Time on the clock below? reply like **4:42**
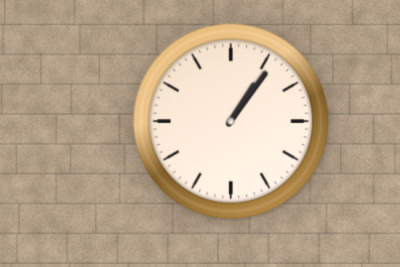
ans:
**1:06**
